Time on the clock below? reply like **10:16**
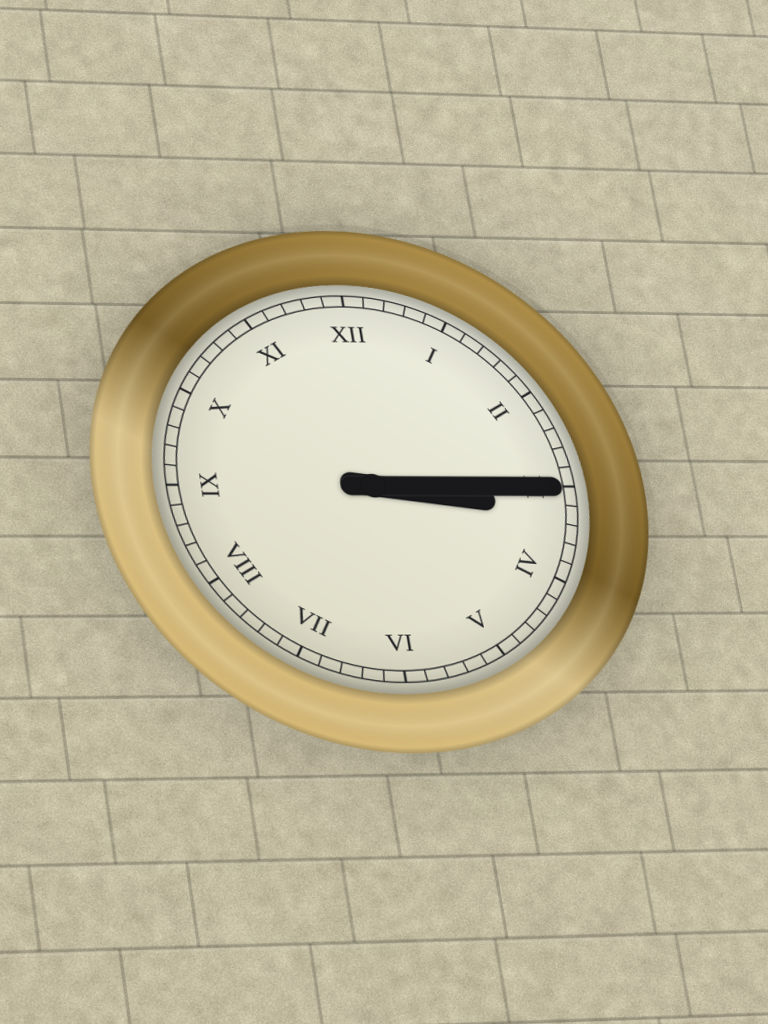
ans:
**3:15**
